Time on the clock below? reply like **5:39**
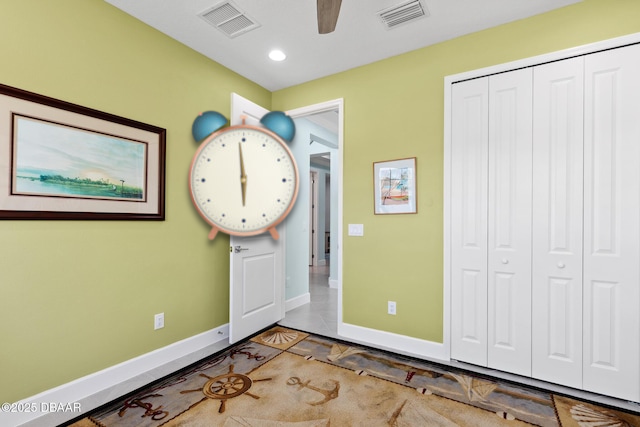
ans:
**5:59**
